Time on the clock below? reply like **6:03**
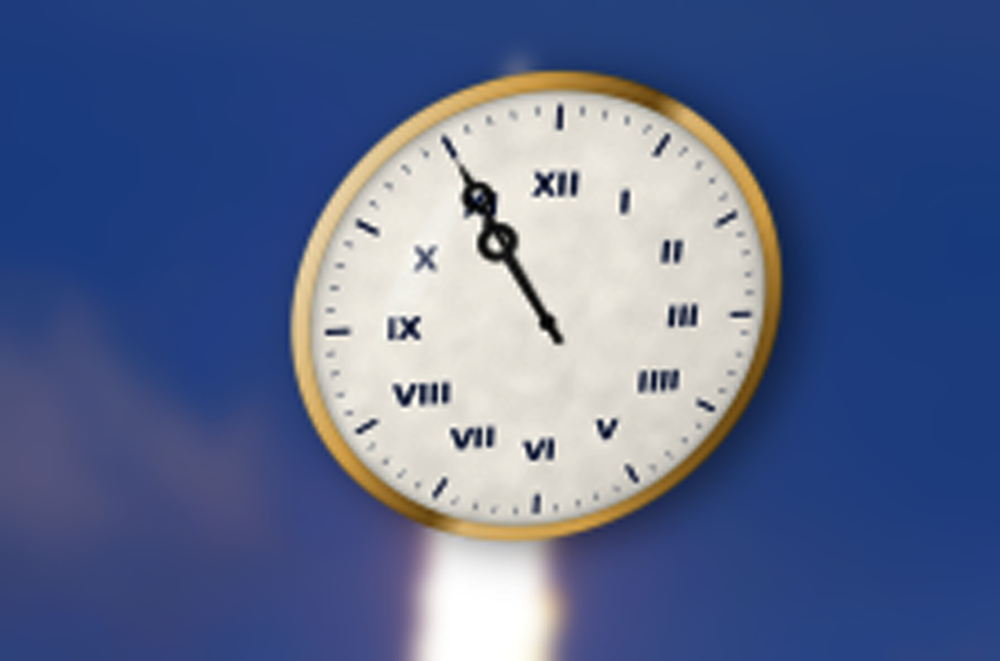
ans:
**10:55**
